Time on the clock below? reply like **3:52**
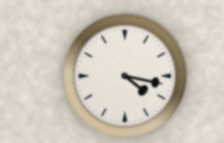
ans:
**4:17**
